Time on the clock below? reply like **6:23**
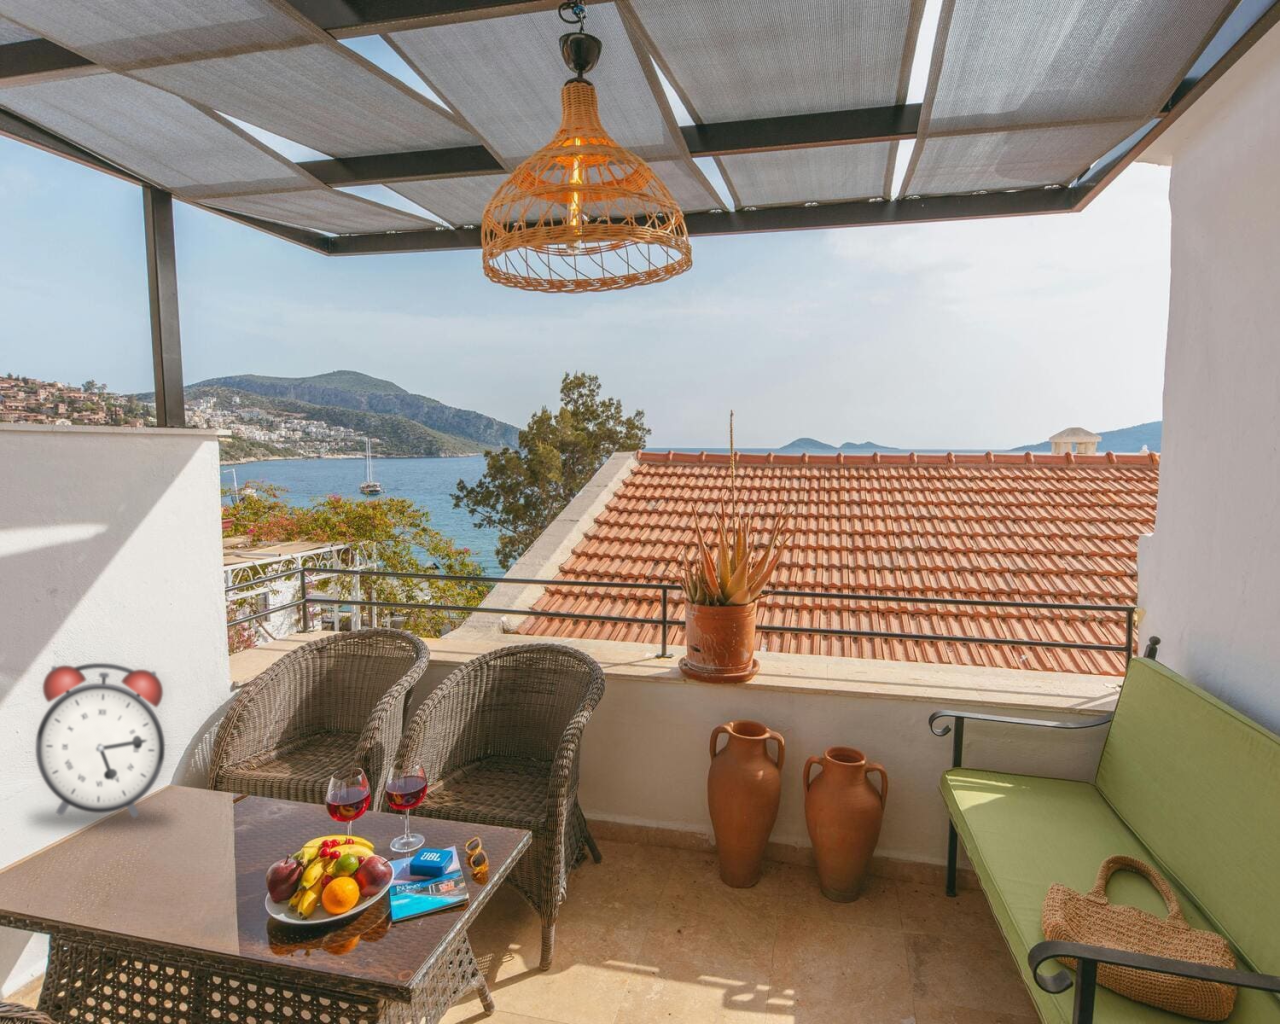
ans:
**5:13**
